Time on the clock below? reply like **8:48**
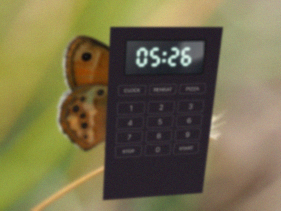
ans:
**5:26**
